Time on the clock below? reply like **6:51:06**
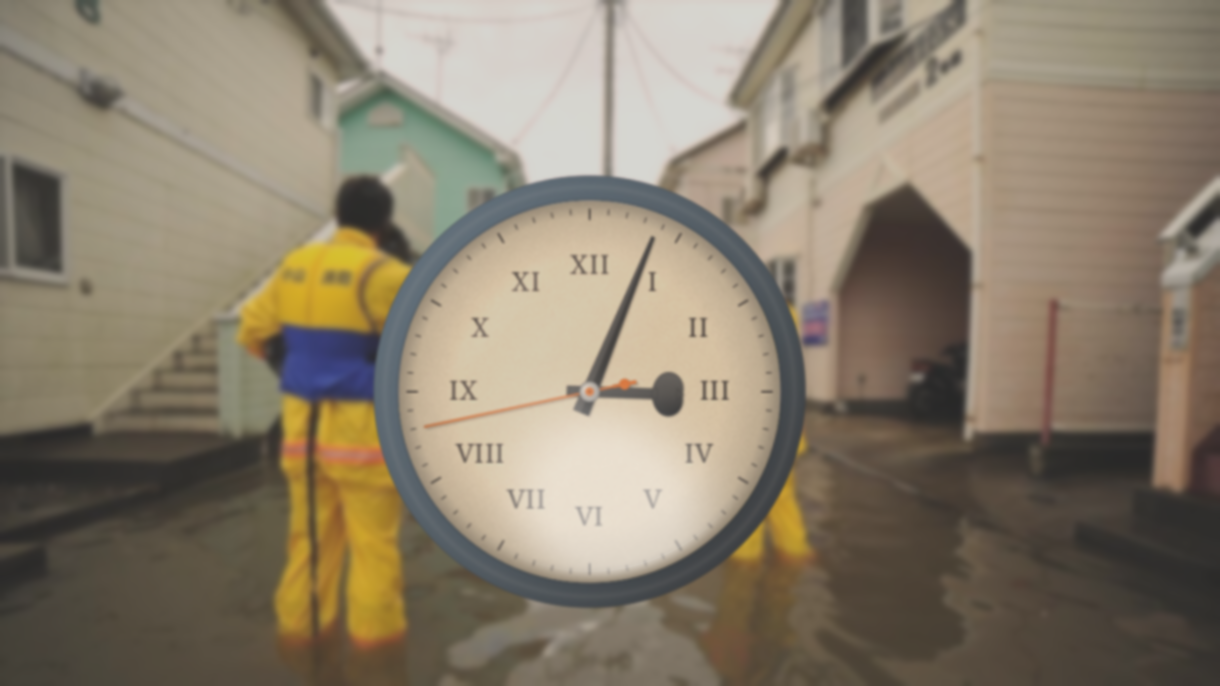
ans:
**3:03:43**
